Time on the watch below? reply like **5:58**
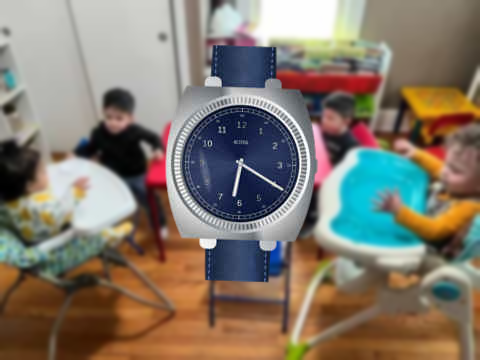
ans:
**6:20**
